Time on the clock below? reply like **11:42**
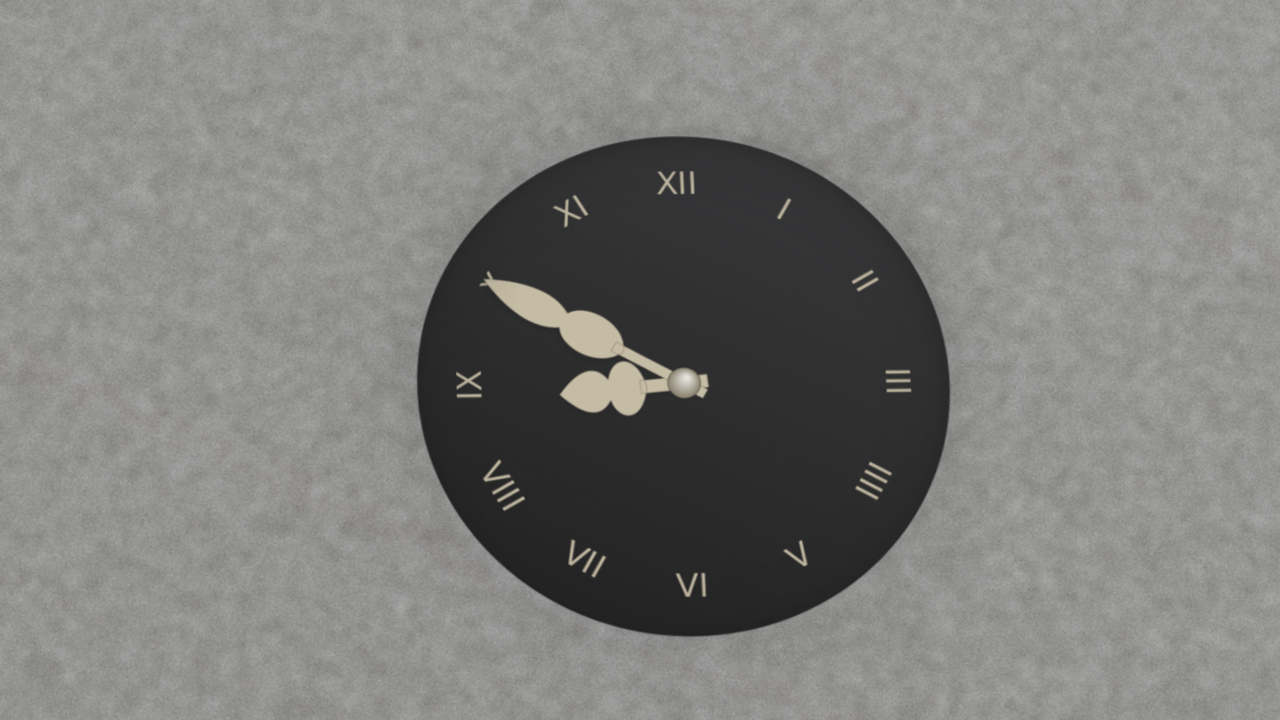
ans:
**8:50**
